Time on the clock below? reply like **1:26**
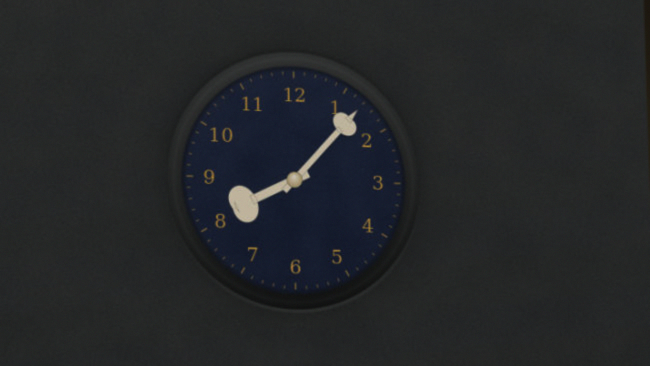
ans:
**8:07**
